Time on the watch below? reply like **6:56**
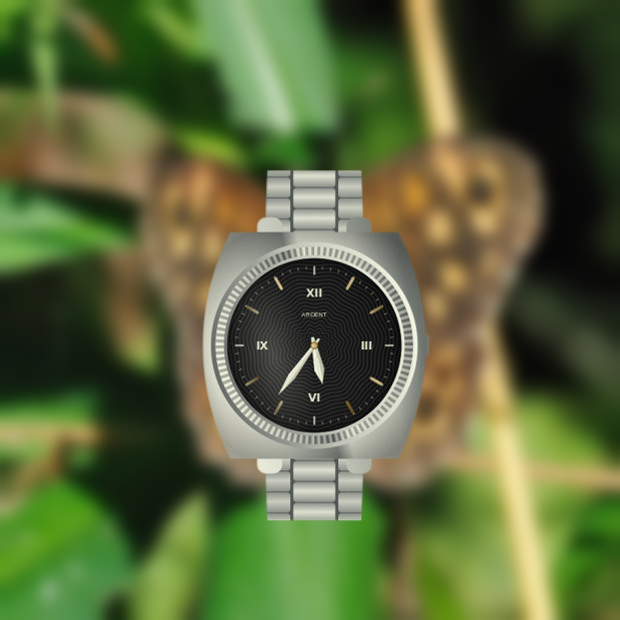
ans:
**5:36**
